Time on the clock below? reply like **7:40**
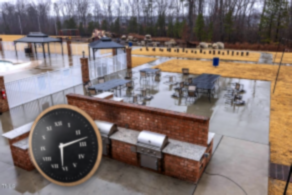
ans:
**6:13**
